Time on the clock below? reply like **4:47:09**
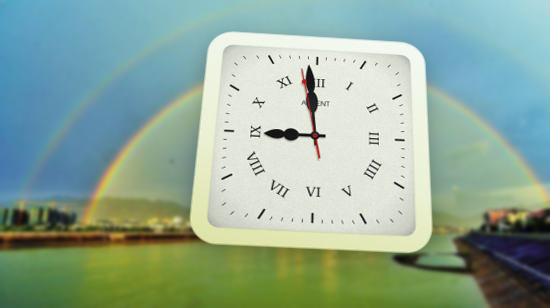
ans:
**8:58:58**
